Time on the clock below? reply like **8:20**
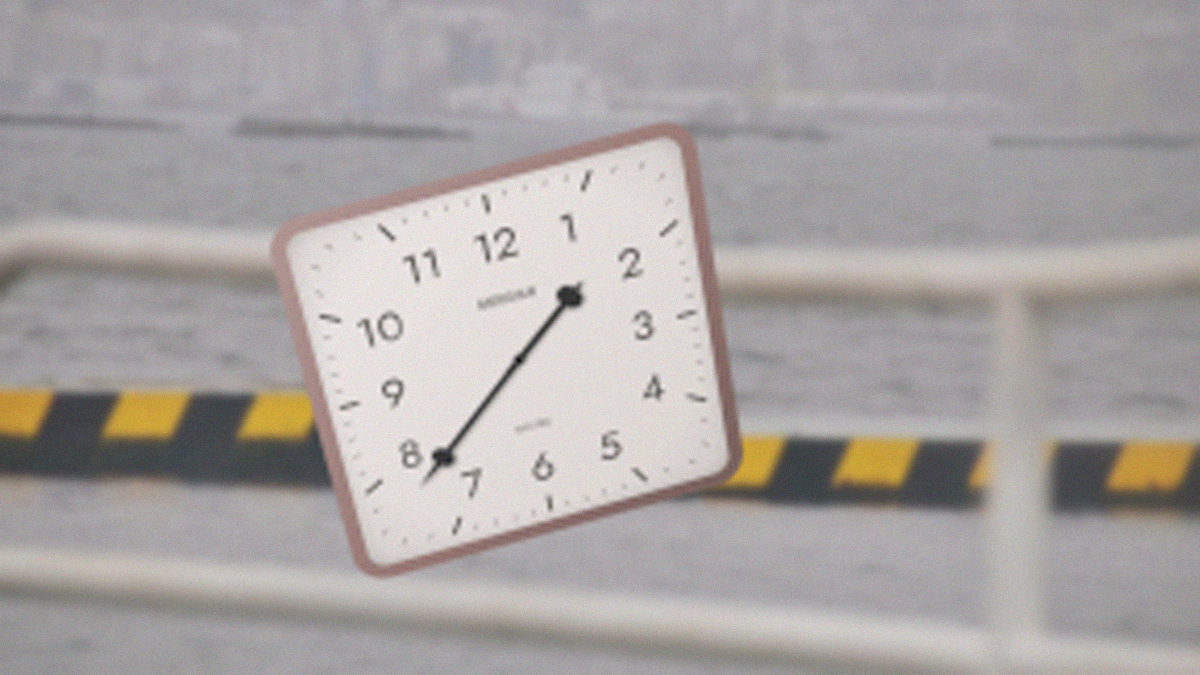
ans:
**1:38**
